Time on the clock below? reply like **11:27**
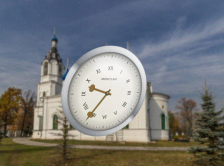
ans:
**9:36**
